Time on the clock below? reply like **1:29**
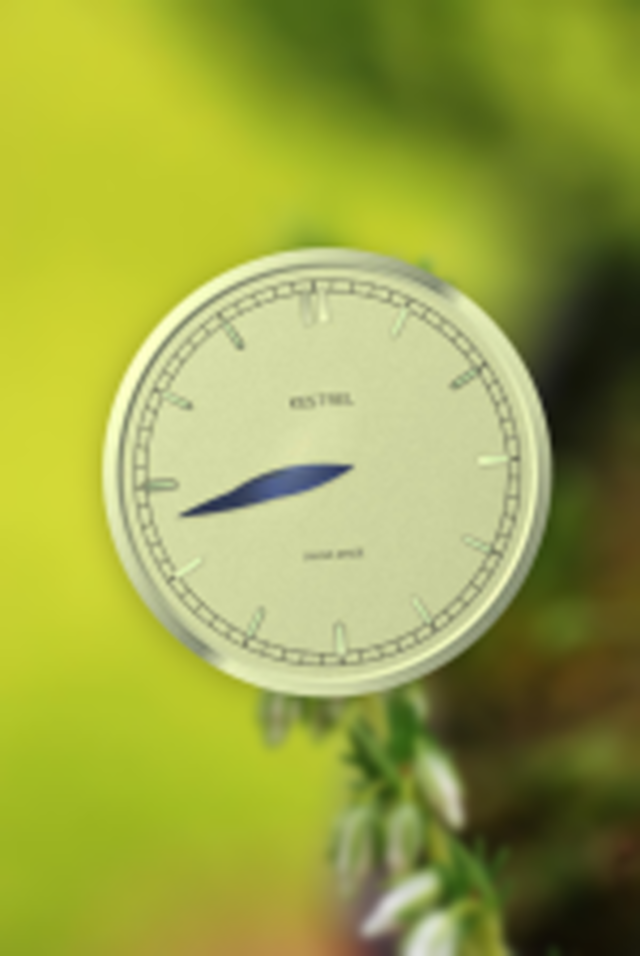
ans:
**8:43**
